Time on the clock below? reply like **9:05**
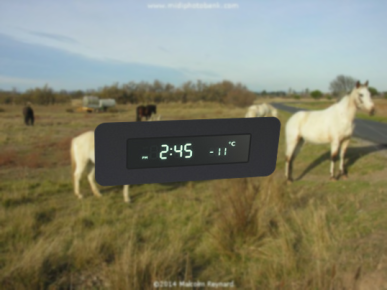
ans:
**2:45**
